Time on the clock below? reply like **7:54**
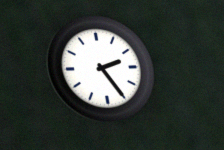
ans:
**2:25**
